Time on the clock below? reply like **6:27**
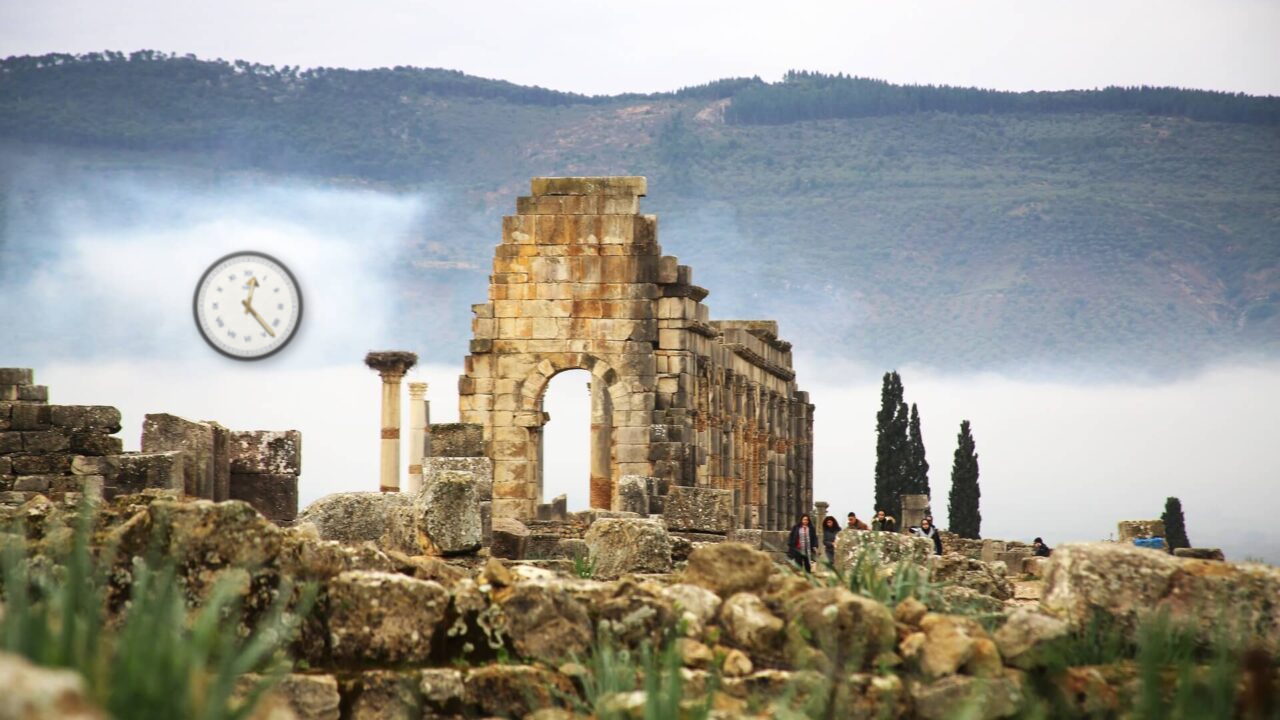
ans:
**12:23**
